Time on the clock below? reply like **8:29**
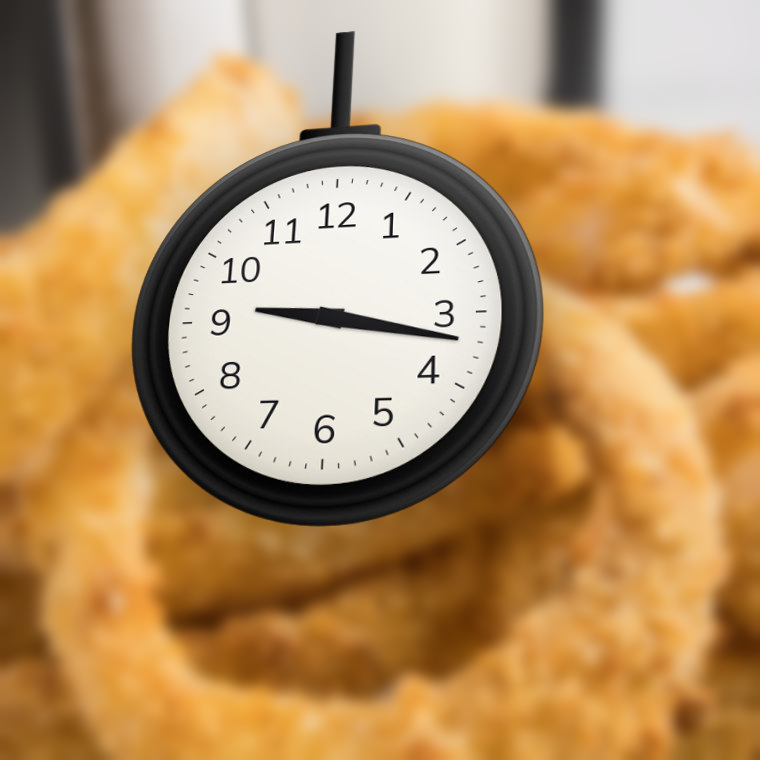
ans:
**9:17**
